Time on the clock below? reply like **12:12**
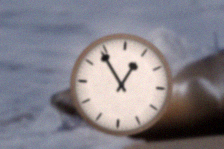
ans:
**12:54**
